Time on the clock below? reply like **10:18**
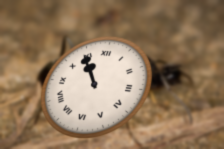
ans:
**10:54**
